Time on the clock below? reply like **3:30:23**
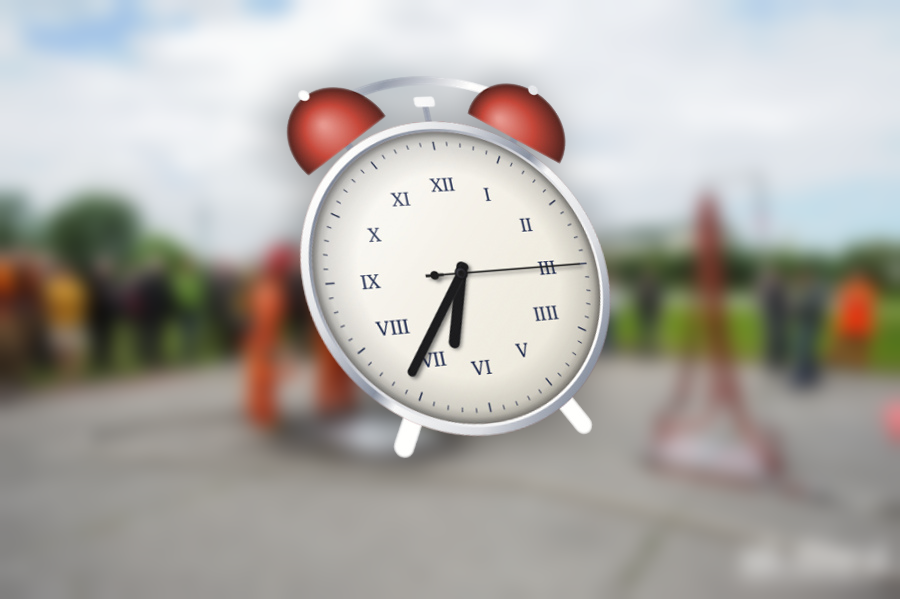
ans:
**6:36:15**
